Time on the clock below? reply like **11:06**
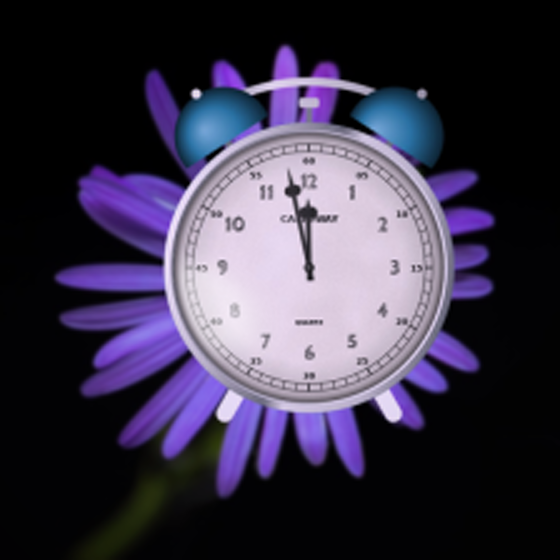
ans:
**11:58**
